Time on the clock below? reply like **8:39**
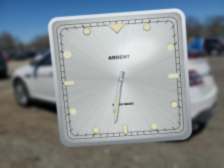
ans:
**6:32**
